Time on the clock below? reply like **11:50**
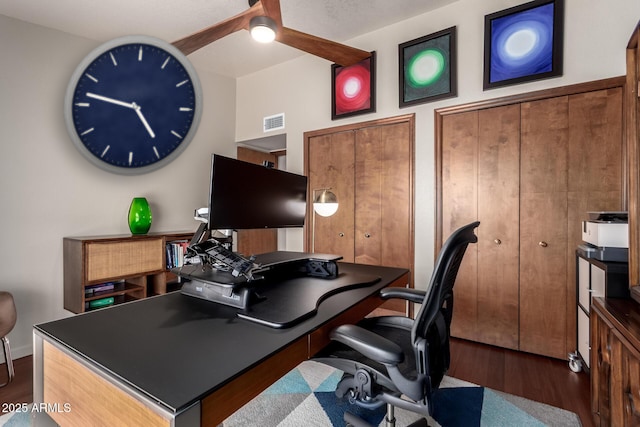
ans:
**4:47**
